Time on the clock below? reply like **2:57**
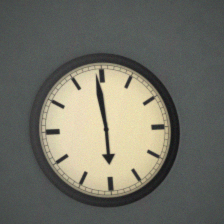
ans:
**5:59**
